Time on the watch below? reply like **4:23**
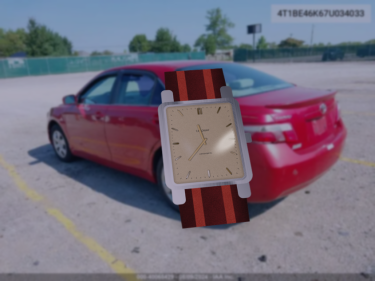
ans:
**11:37**
